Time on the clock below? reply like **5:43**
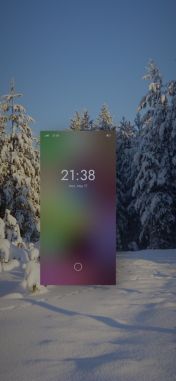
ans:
**21:38**
